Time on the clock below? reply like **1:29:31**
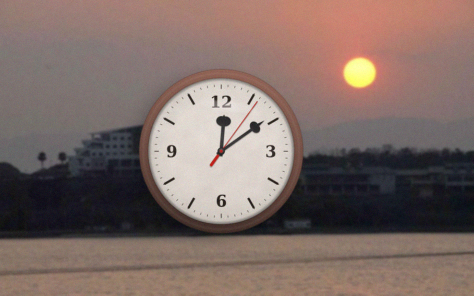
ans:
**12:09:06**
